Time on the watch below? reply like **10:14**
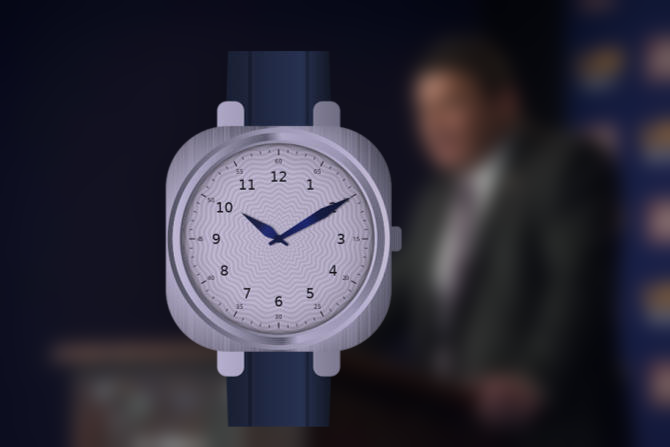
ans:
**10:10**
